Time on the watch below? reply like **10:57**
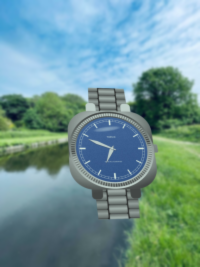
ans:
**6:49**
